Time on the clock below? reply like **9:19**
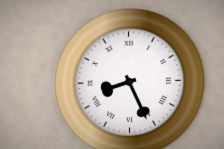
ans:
**8:26**
